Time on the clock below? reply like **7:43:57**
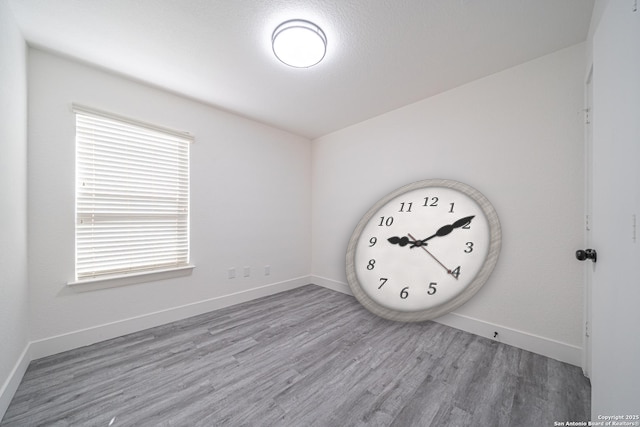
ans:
**9:09:21**
